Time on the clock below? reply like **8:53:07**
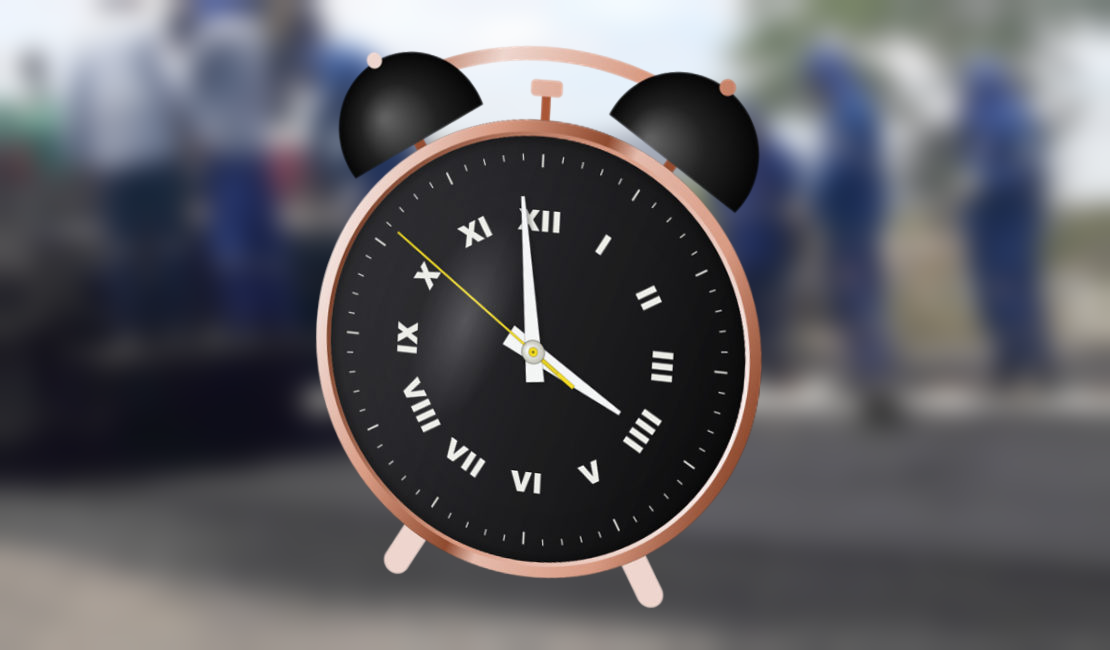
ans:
**3:58:51**
